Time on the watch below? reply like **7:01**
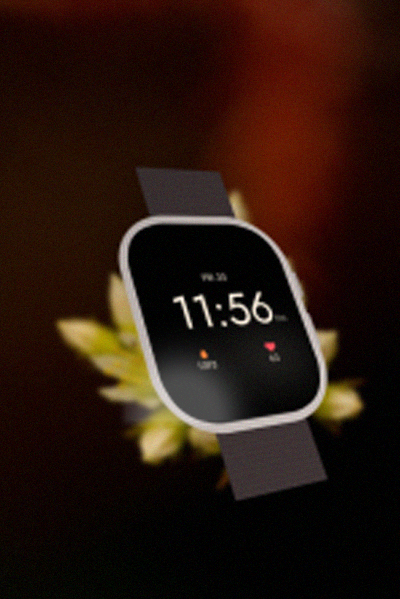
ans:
**11:56**
